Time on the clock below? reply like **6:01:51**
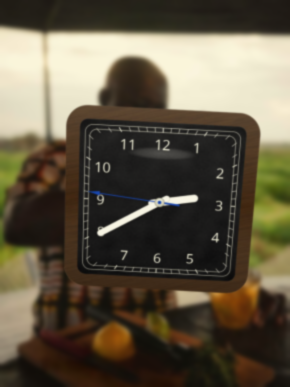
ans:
**2:39:46**
